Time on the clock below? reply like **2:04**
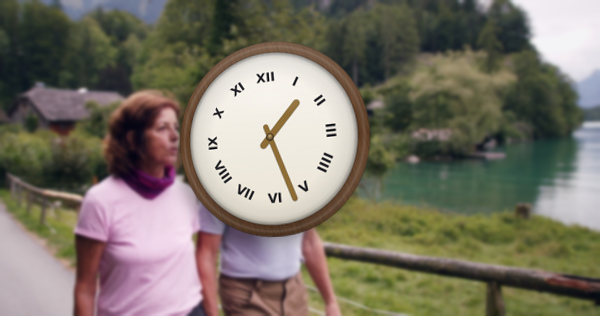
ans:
**1:27**
